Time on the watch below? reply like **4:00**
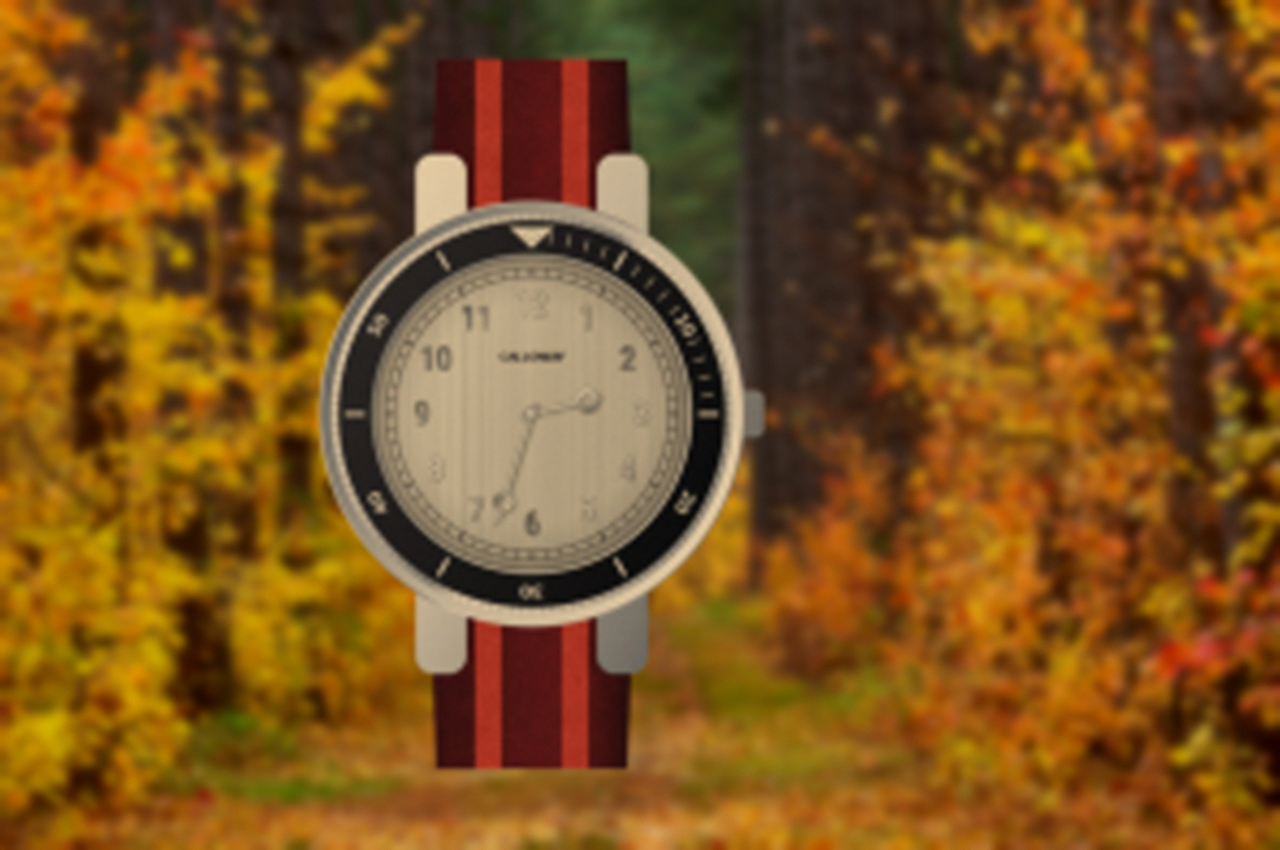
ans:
**2:33**
